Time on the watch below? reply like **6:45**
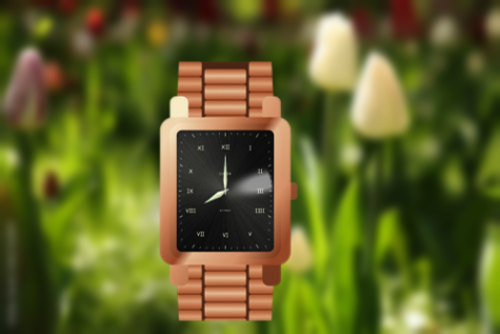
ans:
**8:00**
